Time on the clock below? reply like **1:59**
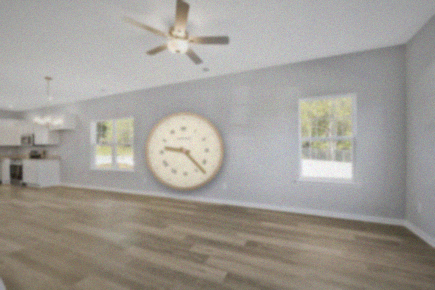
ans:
**9:23**
